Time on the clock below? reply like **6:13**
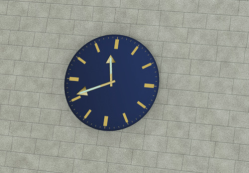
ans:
**11:41**
